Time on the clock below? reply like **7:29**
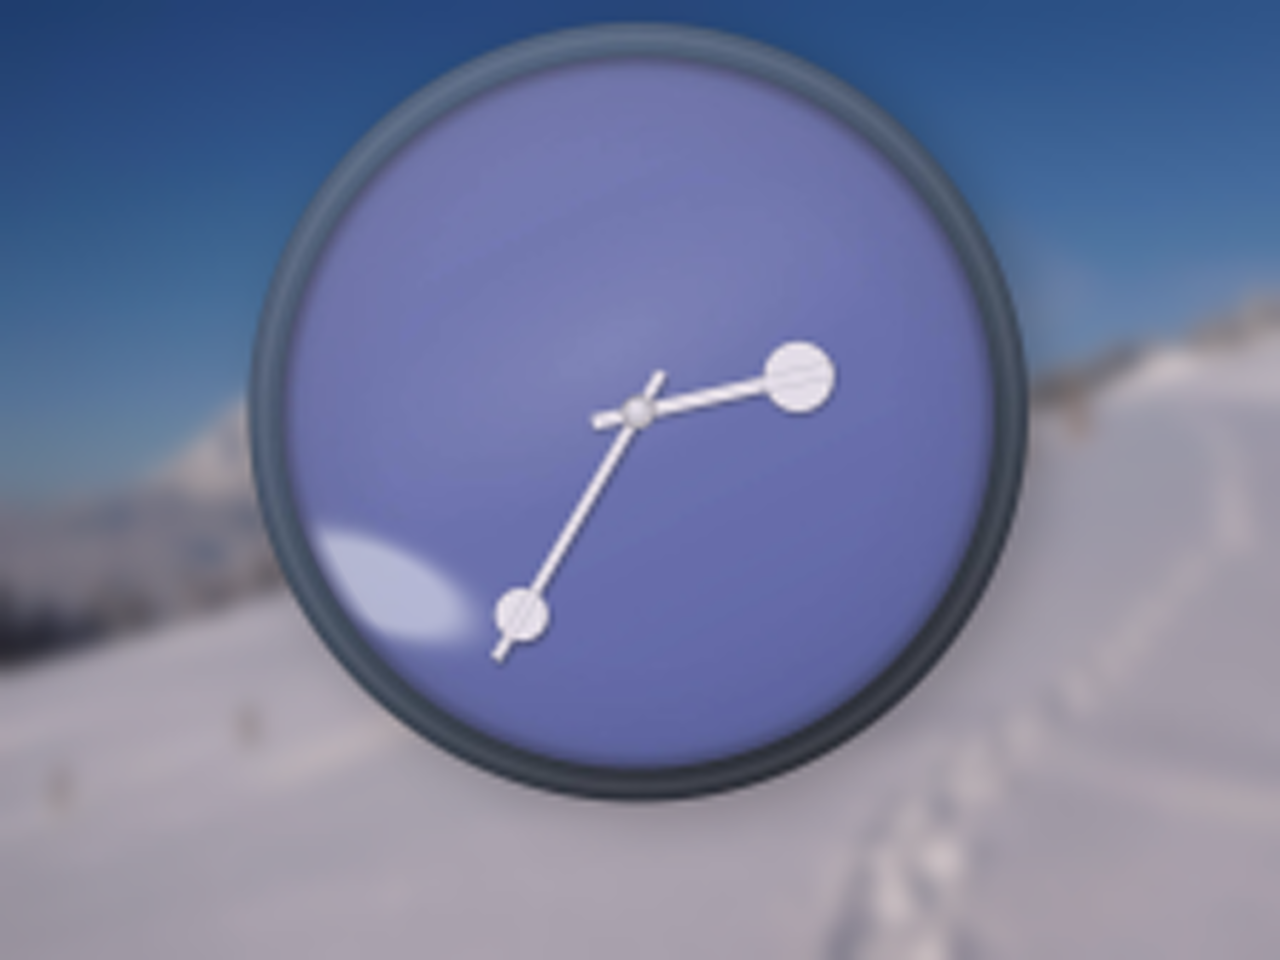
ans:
**2:35**
